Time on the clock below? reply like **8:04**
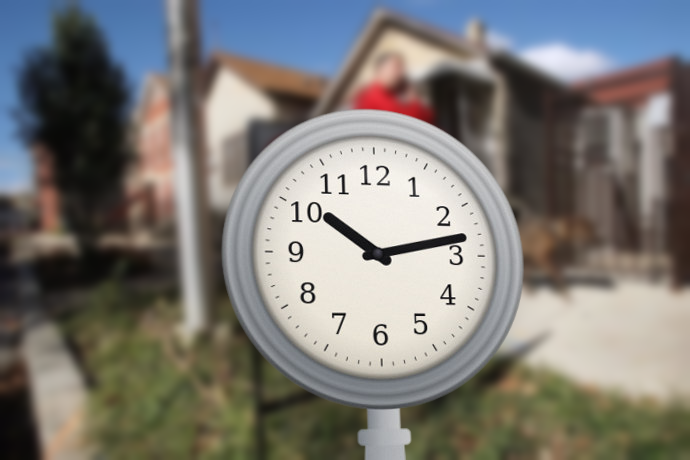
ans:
**10:13**
